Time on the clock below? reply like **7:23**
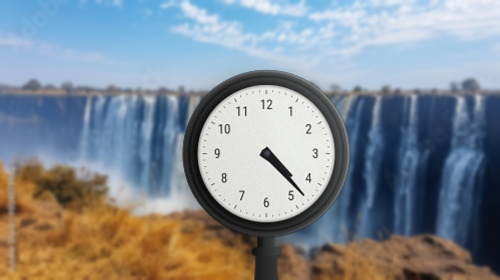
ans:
**4:23**
